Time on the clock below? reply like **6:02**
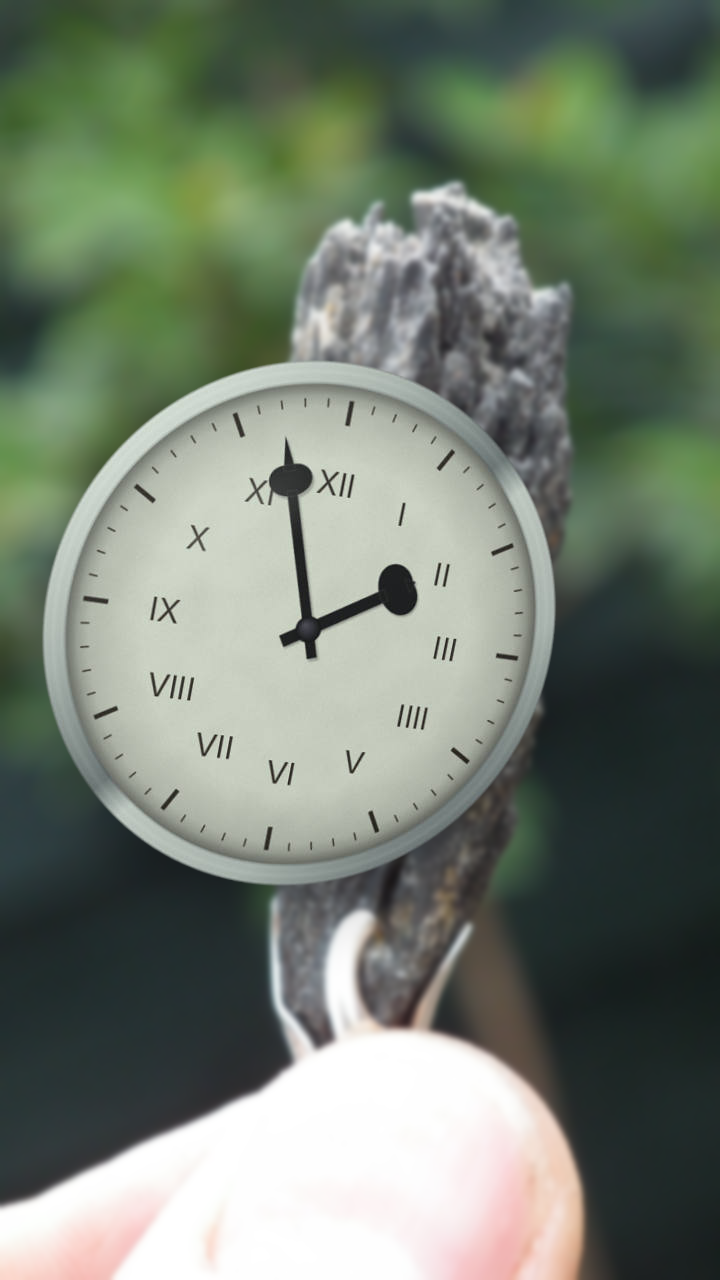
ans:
**1:57**
